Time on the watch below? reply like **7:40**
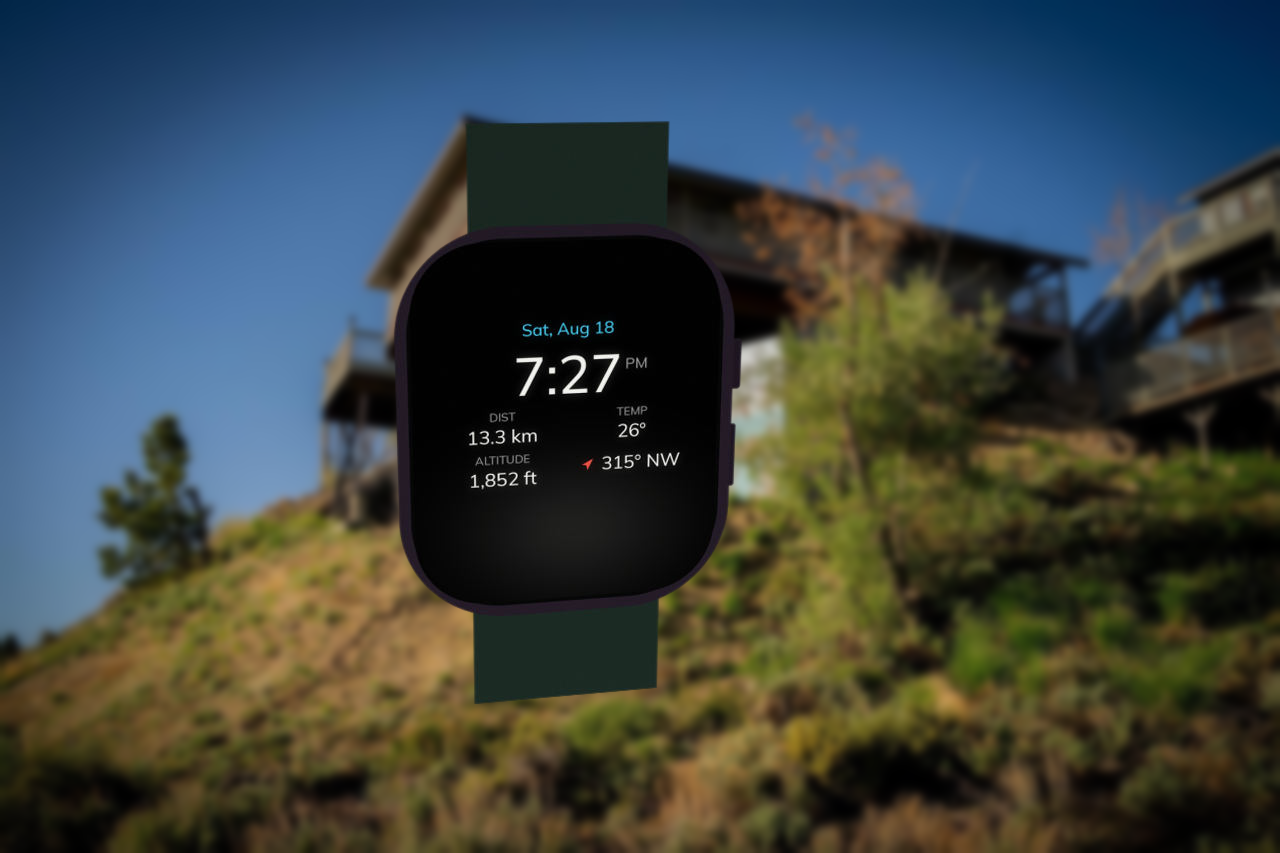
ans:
**7:27**
